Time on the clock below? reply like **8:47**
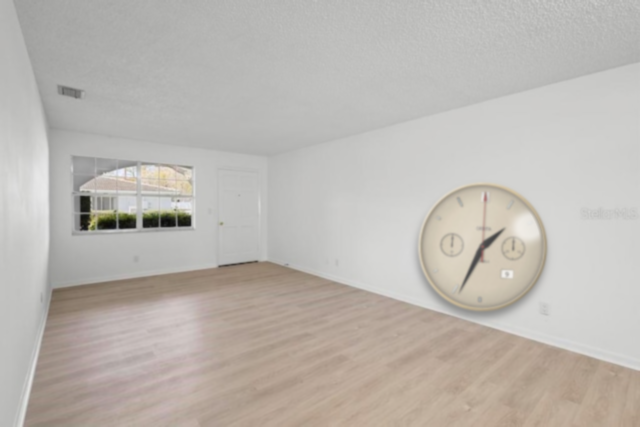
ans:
**1:34**
